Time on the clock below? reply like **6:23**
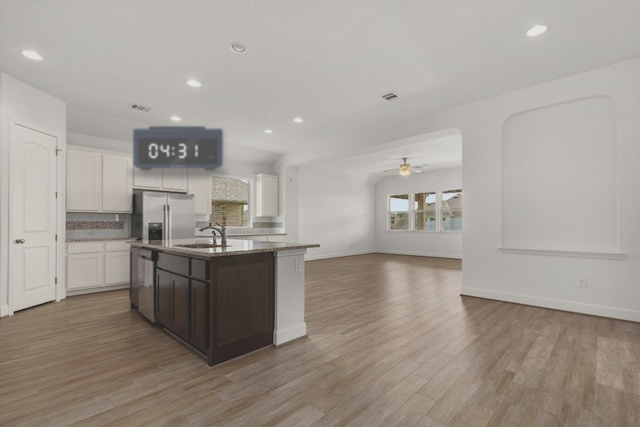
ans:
**4:31**
